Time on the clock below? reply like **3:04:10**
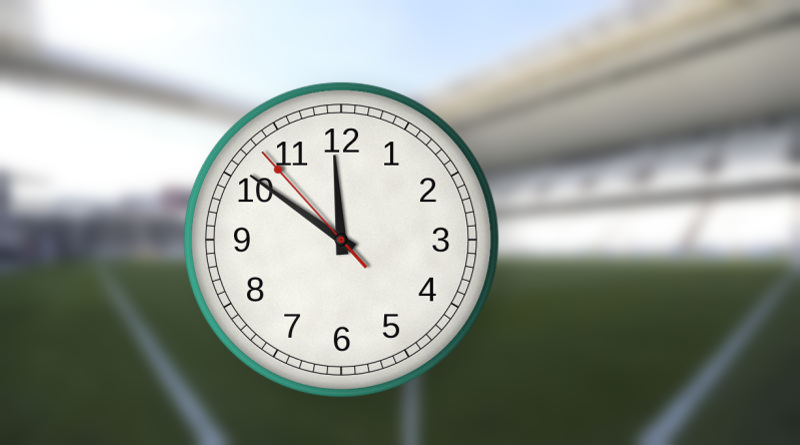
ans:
**11:50:53**
